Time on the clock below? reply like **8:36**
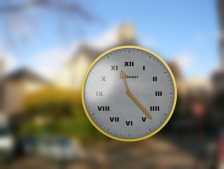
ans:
**11:23**
